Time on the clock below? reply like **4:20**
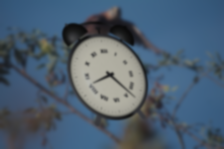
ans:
**8:23**
